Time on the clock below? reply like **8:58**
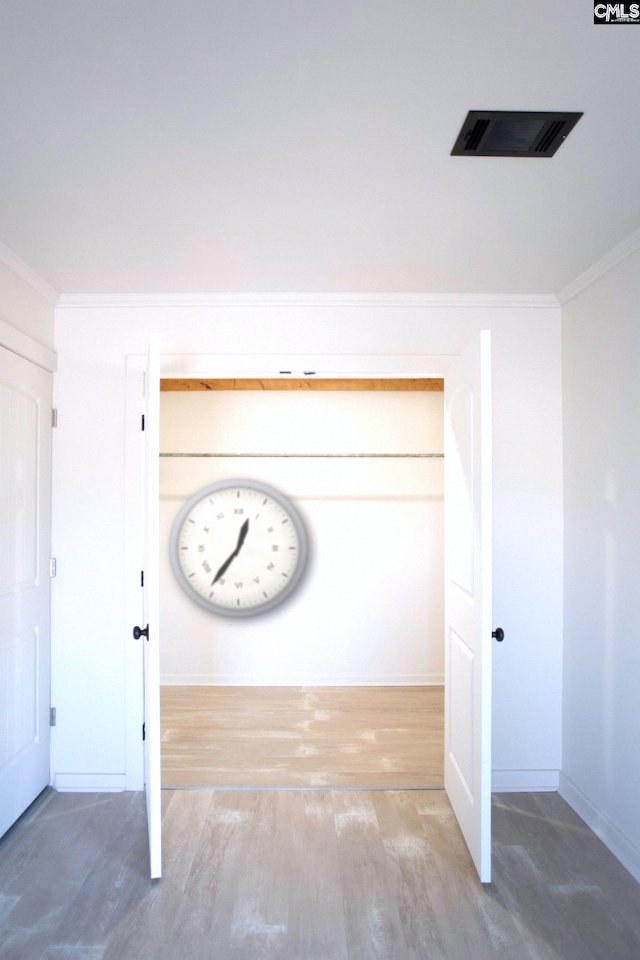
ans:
**12:36**
